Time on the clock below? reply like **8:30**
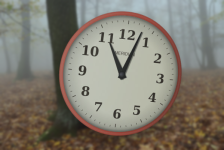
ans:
**11:03**
